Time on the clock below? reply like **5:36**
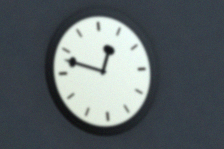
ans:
**12:48**
